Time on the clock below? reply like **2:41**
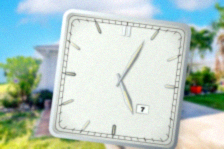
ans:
**5:04**
